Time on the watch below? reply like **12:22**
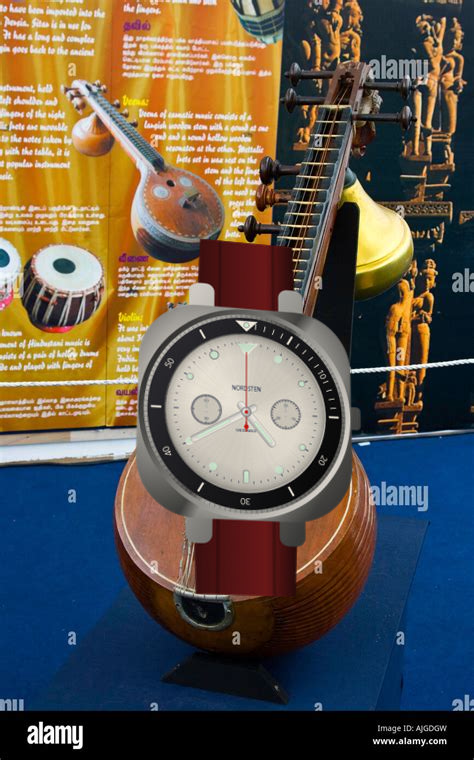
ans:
**4:40**
